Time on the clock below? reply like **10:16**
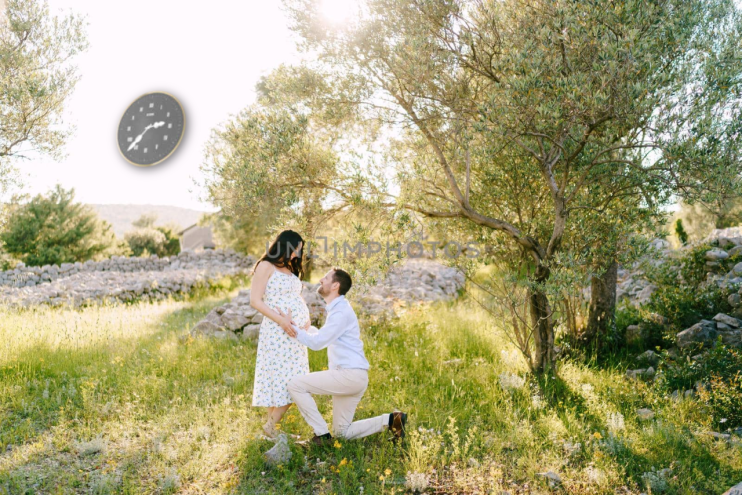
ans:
**2:37**
